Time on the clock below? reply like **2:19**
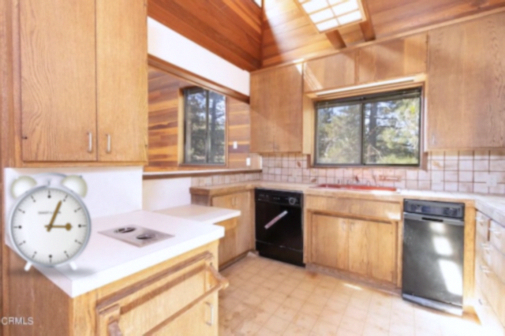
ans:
**3:04**
